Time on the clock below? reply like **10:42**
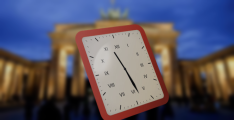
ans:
**11:28**
